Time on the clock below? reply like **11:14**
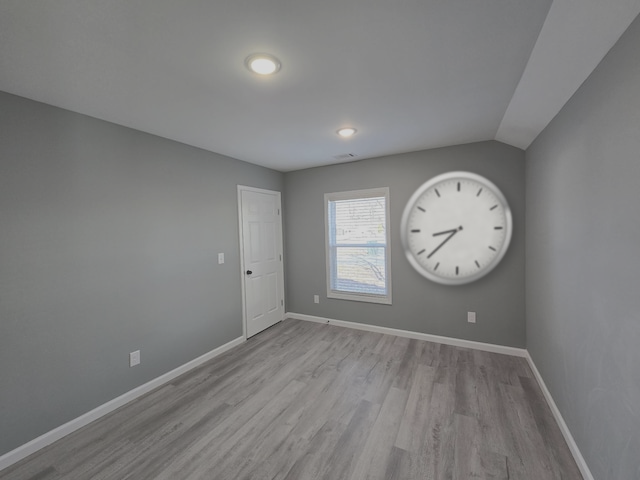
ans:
**8:38**
